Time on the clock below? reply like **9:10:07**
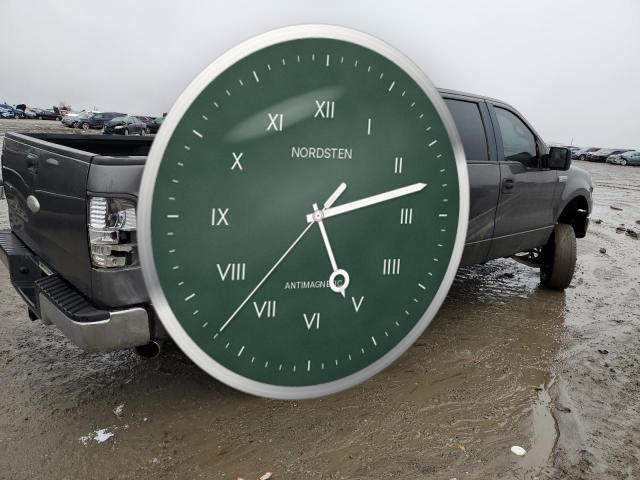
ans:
**5:12:37**
